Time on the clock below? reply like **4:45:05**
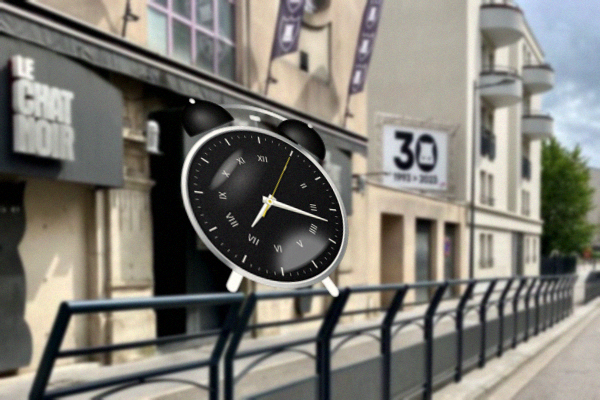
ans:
**7:17:05**
